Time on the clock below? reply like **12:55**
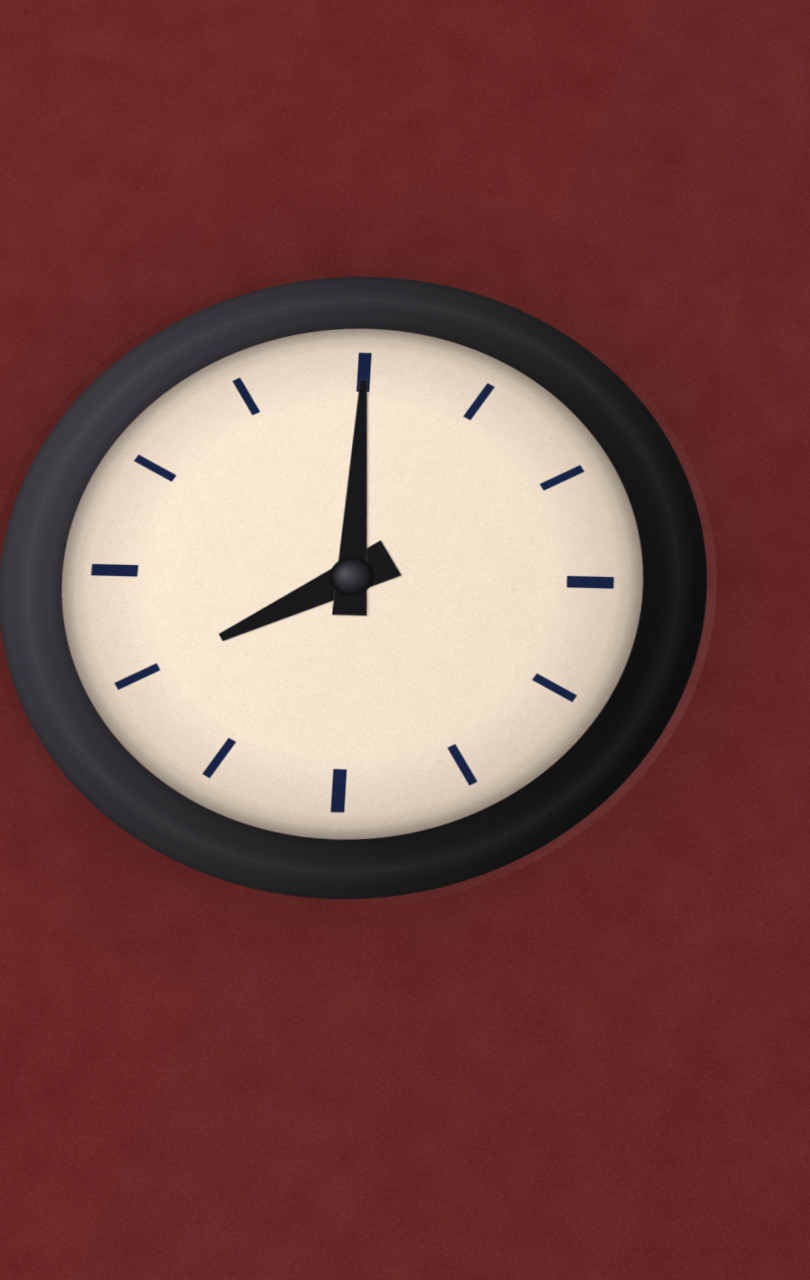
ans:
**8:00**
